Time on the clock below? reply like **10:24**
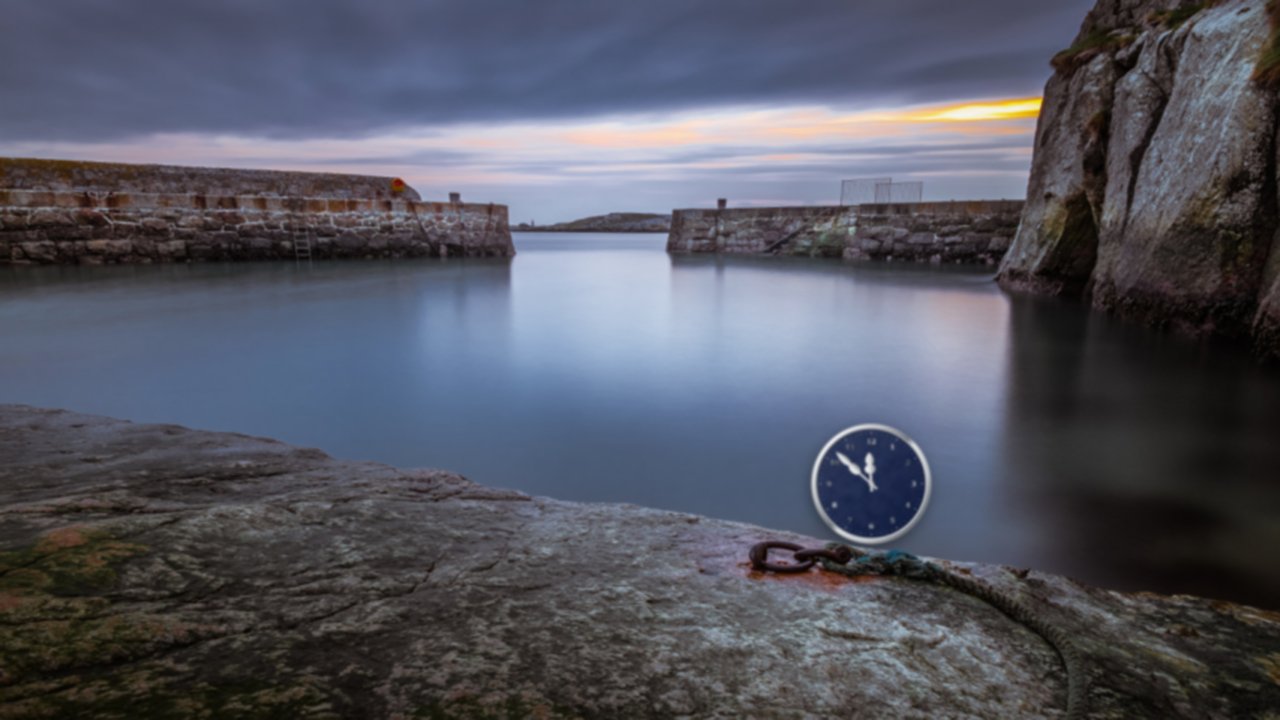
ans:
**11:52**
